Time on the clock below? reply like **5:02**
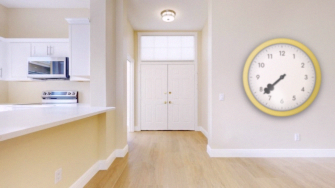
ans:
**7:38**
